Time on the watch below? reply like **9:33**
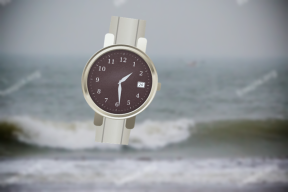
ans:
**1:29**
